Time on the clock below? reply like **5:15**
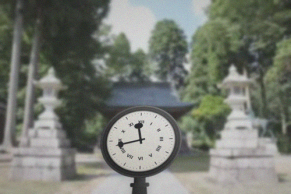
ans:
**11:43**
